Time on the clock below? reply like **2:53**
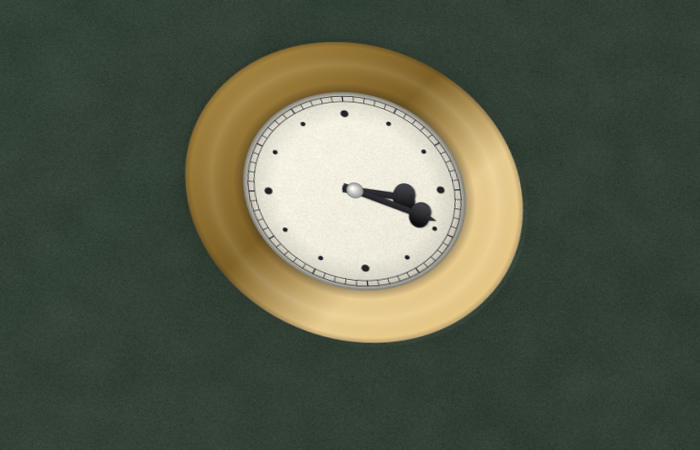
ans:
**3:19**
